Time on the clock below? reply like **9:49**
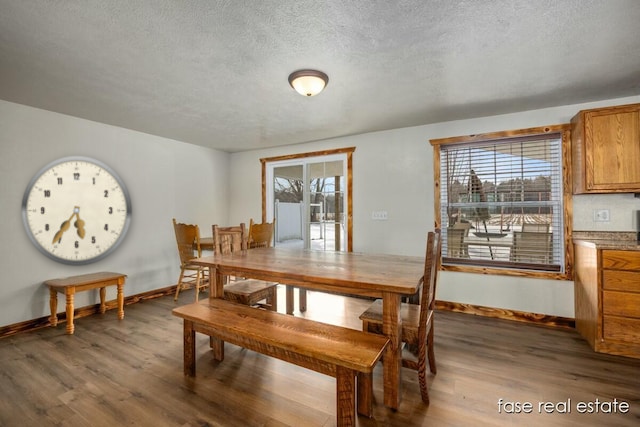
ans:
**5:36**
